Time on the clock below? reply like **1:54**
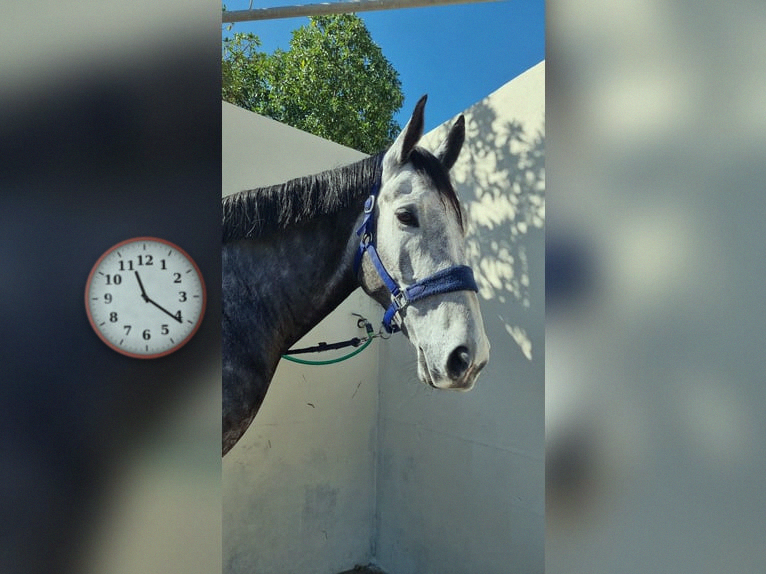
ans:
**11:21**
